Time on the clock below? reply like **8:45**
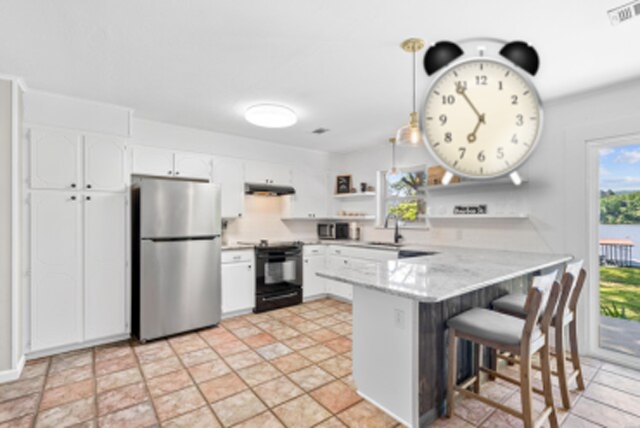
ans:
**6:54**
